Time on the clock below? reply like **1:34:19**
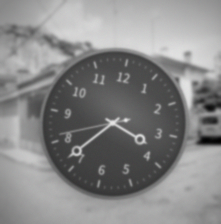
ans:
**3:36:41**
